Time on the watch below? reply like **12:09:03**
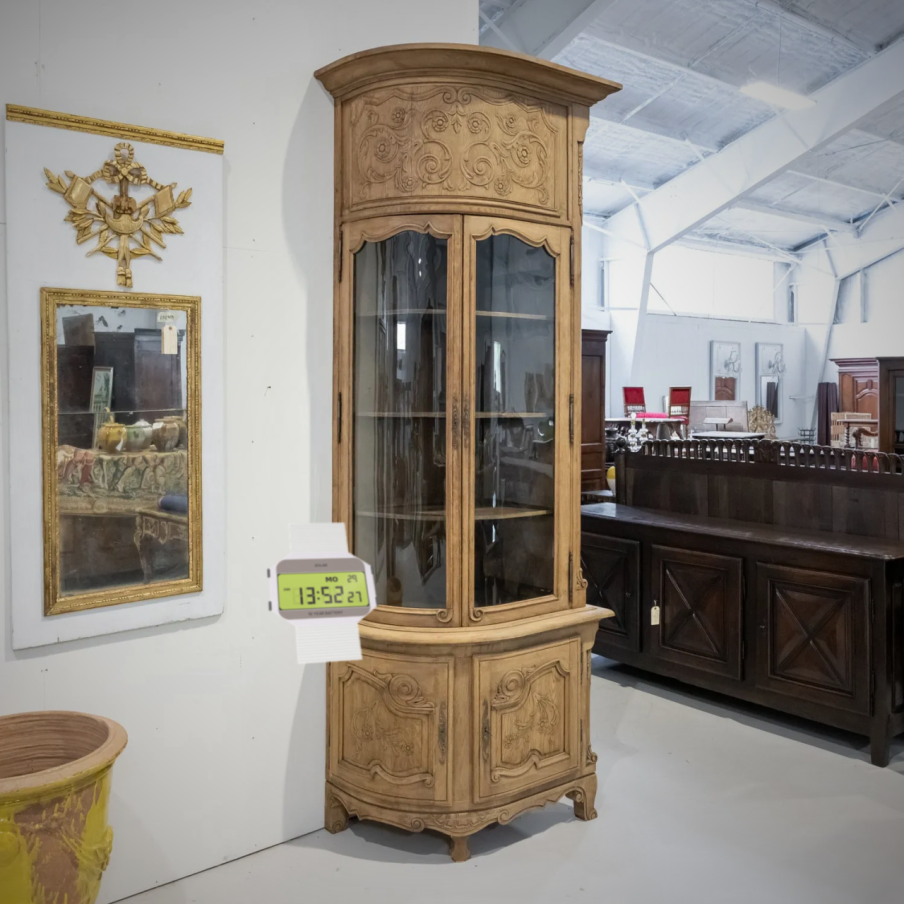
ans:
**13:52:27**
